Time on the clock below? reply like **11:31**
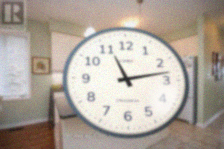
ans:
**11:13**
